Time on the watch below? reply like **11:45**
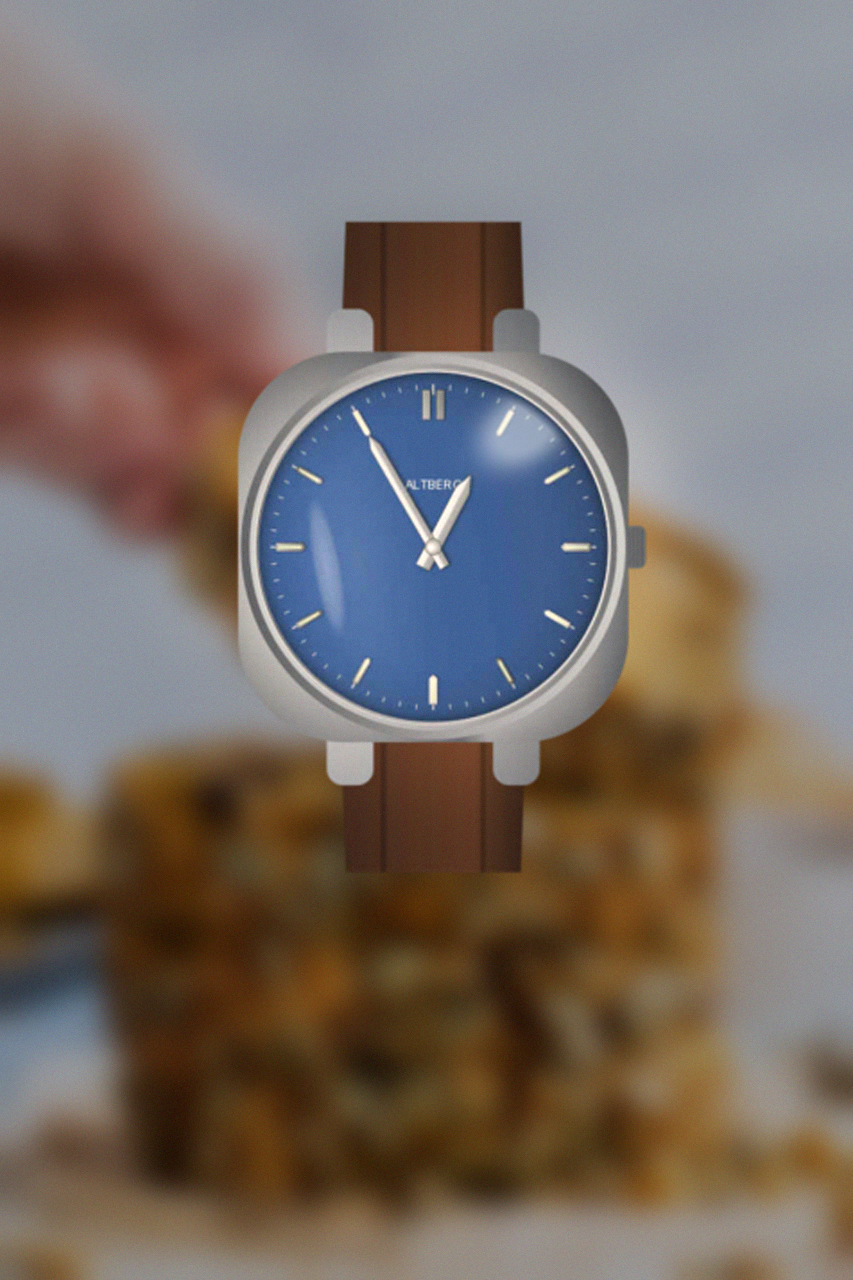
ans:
**12:55**
